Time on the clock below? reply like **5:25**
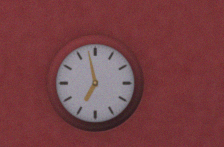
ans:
**6:58**
